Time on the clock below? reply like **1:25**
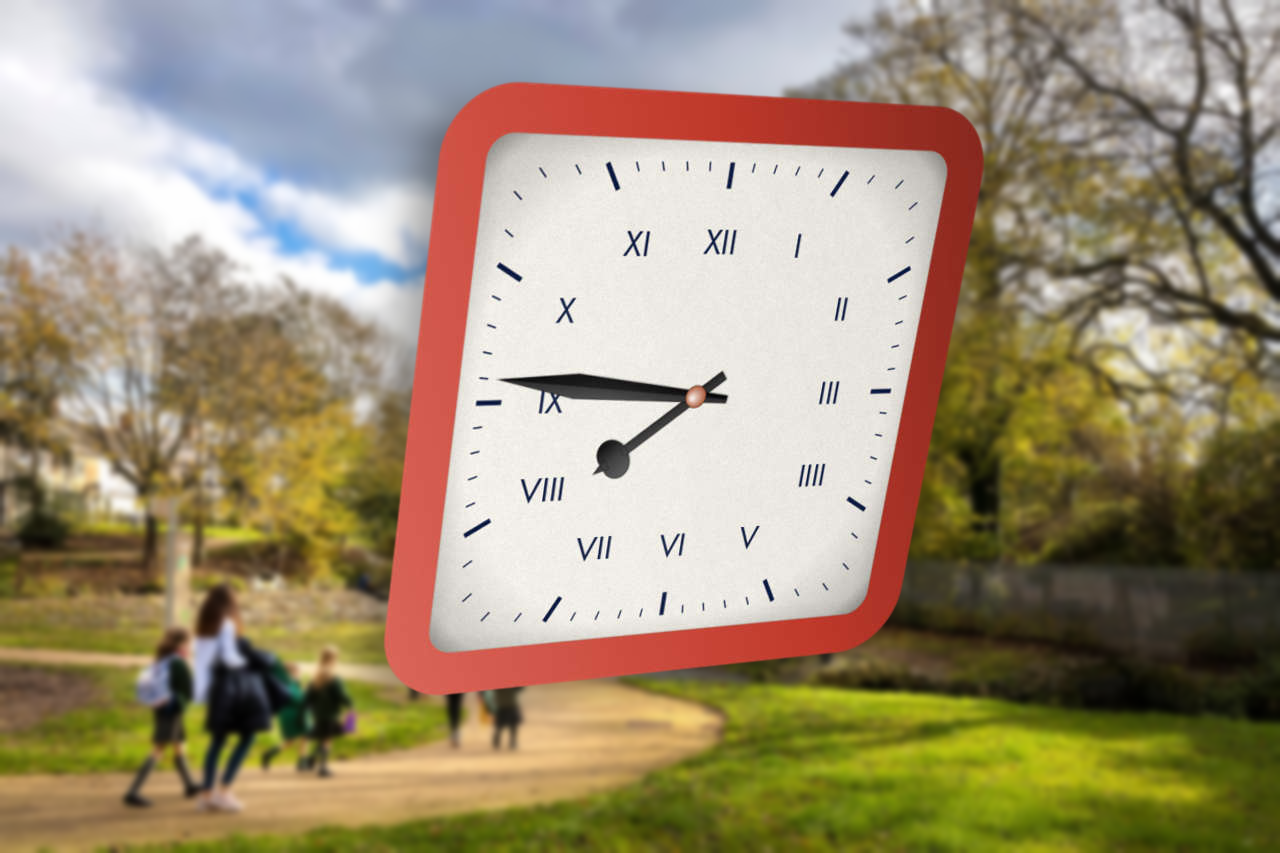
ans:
**7:46**
